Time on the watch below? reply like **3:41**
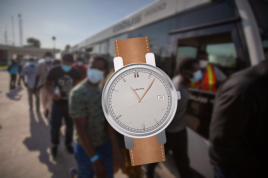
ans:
**11:07**
